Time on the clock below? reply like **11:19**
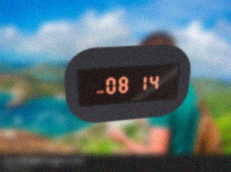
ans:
**8:14**
